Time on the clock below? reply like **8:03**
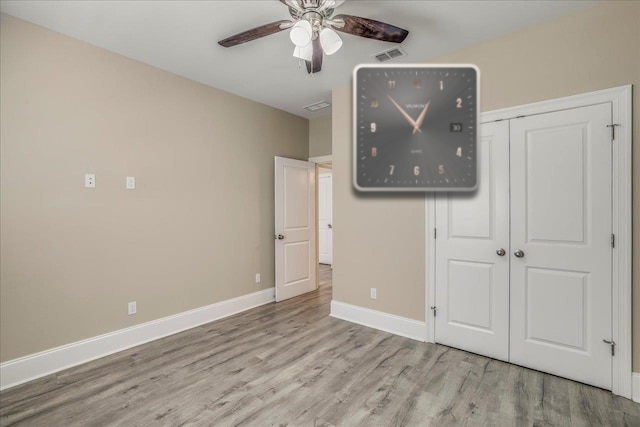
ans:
**12:53**
